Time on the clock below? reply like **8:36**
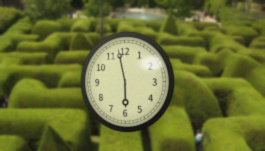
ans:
**5:58**
